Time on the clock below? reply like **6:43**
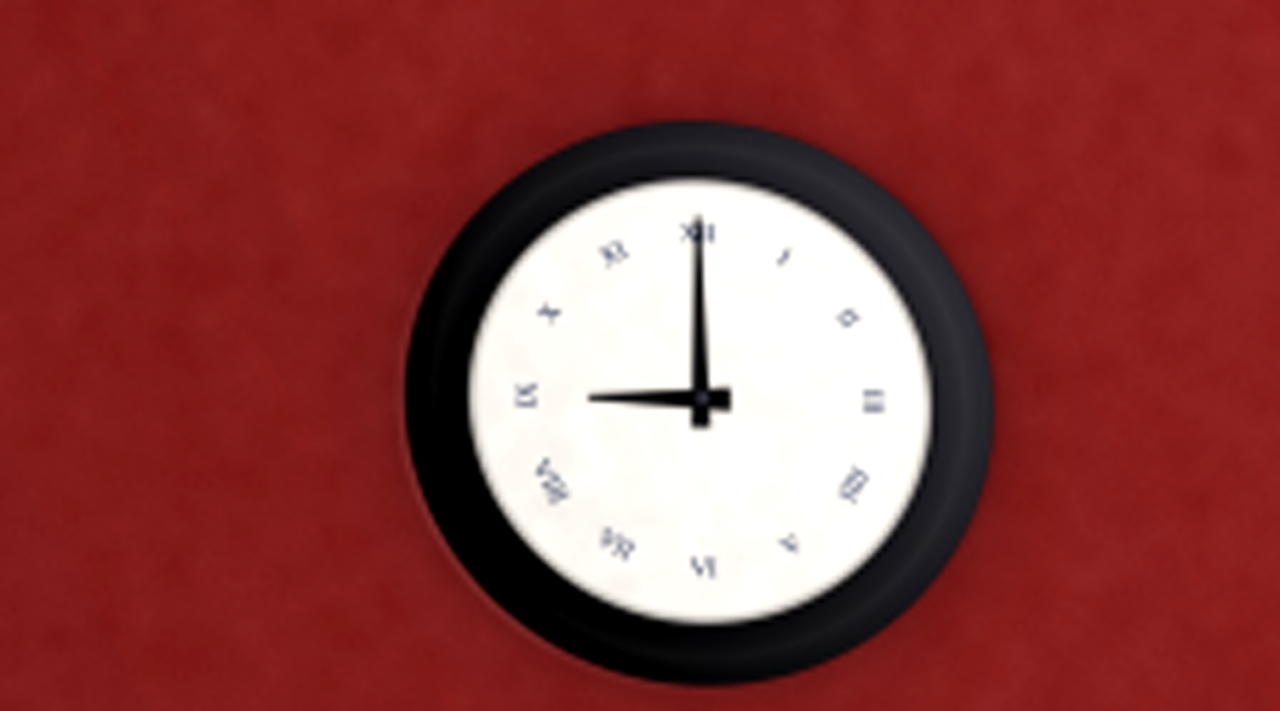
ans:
**9:00**
